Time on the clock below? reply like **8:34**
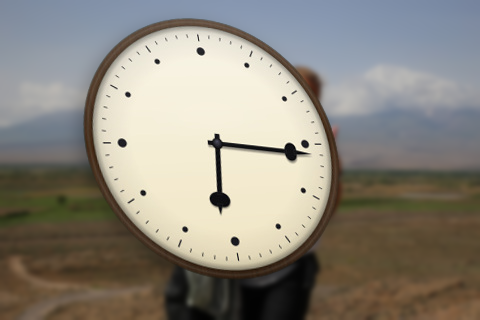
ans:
**6:16**
